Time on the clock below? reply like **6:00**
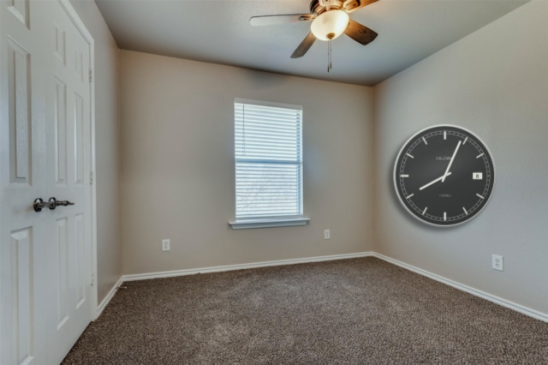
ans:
**8:04**
